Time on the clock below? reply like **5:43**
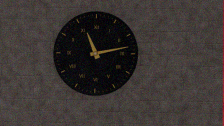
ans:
**11:13**
